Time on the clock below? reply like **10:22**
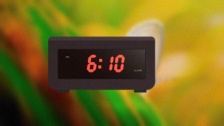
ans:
**6:10**
